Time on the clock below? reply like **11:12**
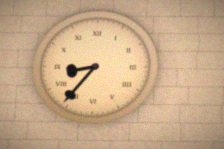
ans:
**8:36**
